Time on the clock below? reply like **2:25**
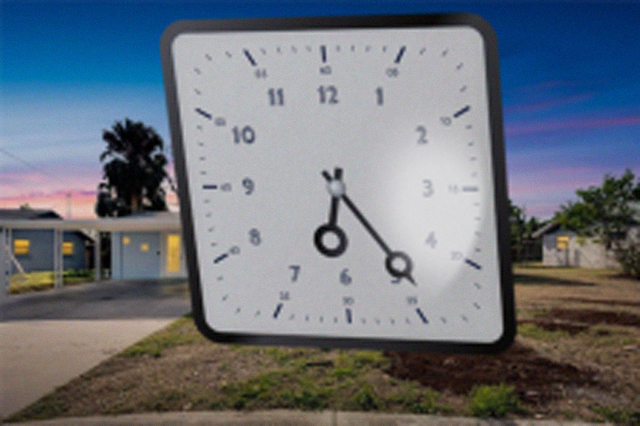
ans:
**6:24**
